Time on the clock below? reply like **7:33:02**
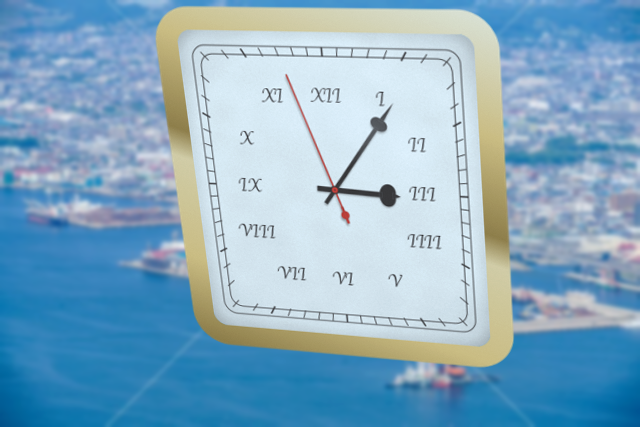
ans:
**3:05:57**
